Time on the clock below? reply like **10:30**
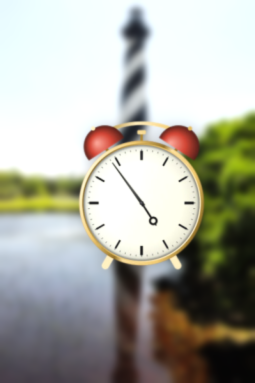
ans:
**4:54**
